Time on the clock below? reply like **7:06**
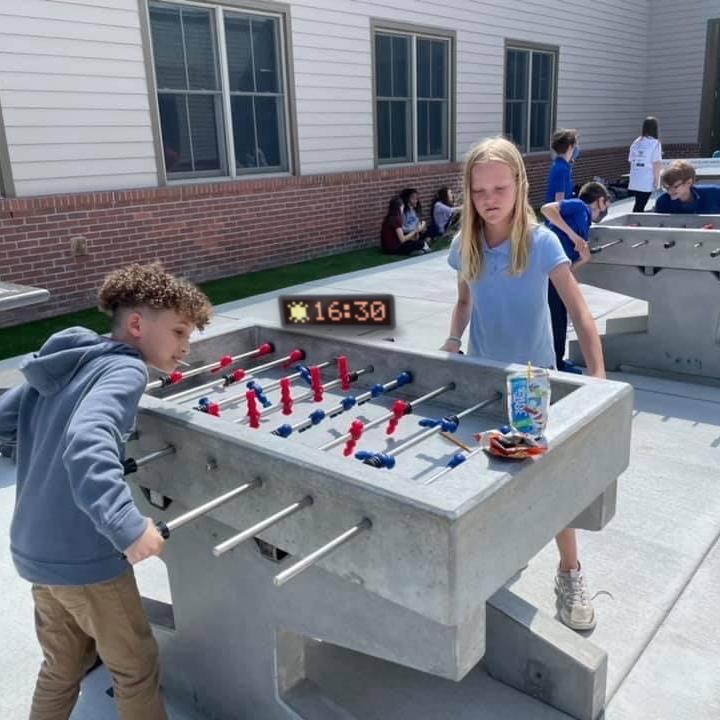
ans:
**16:30**
